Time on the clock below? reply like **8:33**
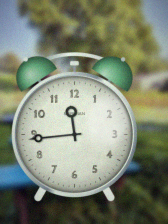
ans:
**11:44**
